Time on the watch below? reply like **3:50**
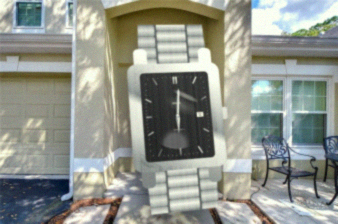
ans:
**6:01**
